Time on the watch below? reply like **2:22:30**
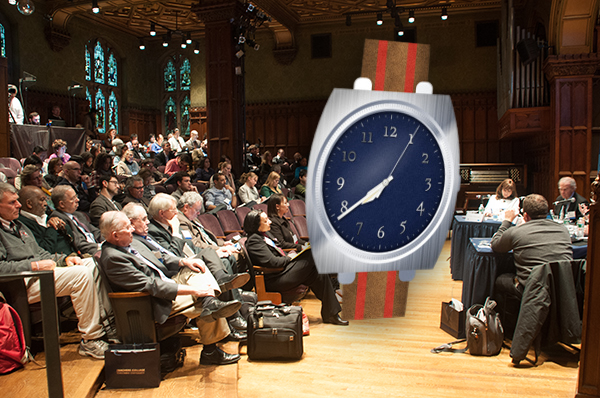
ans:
**7:39:05**
